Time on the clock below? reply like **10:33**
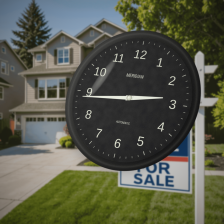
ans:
**2:44**
